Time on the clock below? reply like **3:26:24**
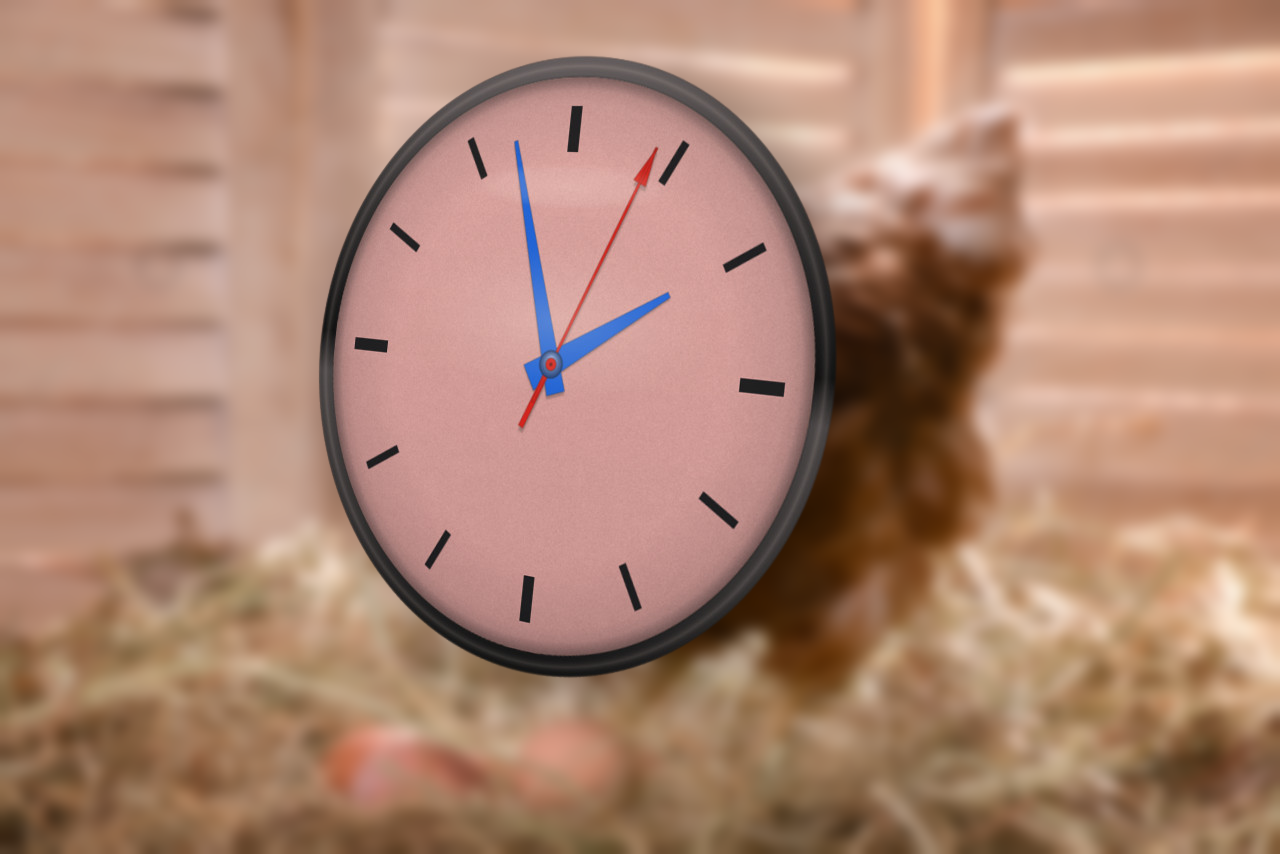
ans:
**1:57:04**
